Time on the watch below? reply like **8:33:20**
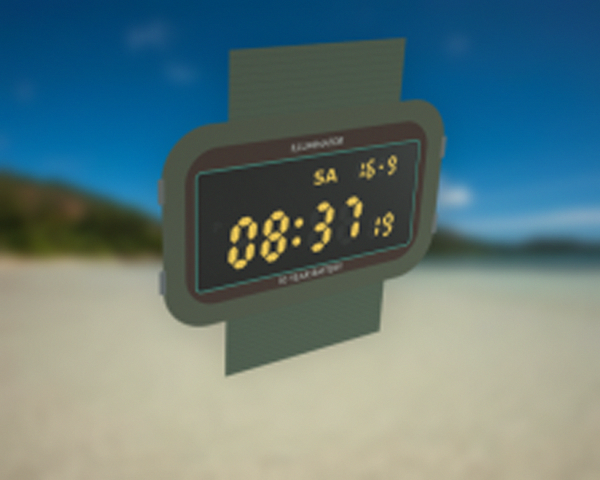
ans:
**8:37:19**
